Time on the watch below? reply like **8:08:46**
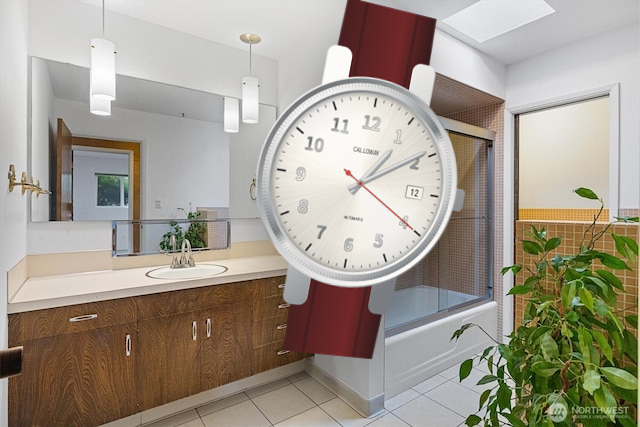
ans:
**1:09:20**
